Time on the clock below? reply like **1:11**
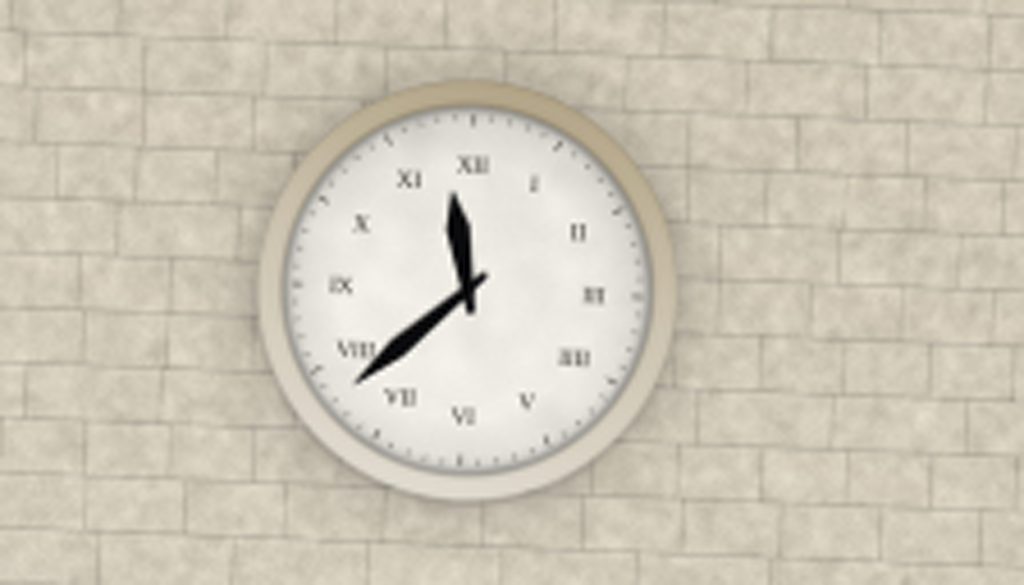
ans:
**11:38**
